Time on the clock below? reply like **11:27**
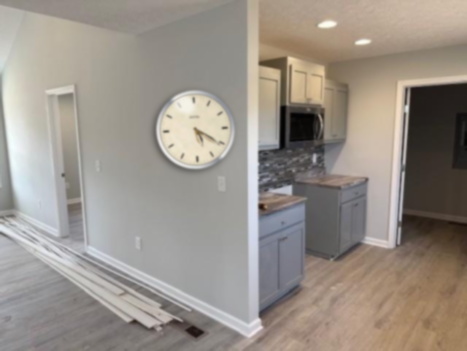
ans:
**5:21**
